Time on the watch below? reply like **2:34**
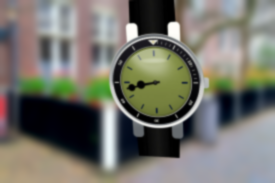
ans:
**8:43**
